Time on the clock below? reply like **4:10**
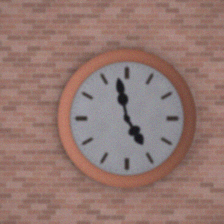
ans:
**4:58**
